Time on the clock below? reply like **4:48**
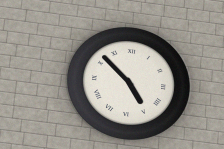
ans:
**4:52**
